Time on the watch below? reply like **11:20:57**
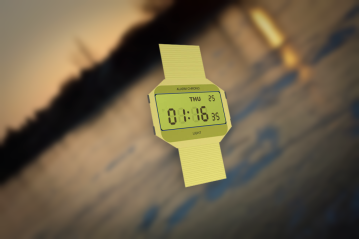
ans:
**1:16:35**
